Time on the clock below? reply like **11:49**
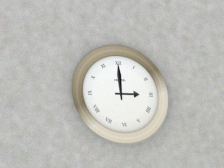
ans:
**3:00**
